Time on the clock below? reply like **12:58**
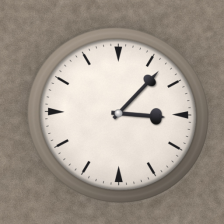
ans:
**3:07**
